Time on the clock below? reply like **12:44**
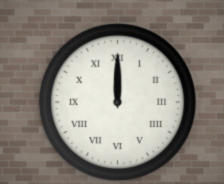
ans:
**12:00**
